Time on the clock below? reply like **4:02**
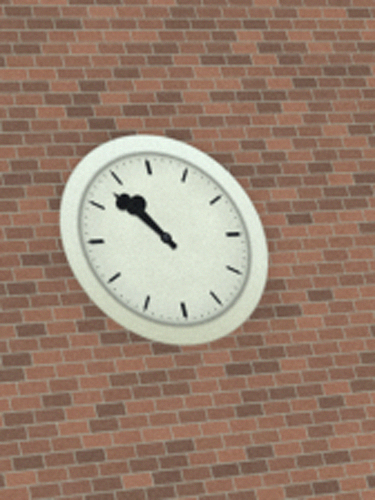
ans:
**10:53**
